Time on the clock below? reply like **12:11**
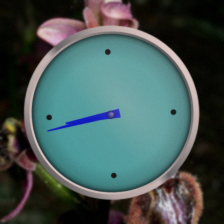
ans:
**8:43**
